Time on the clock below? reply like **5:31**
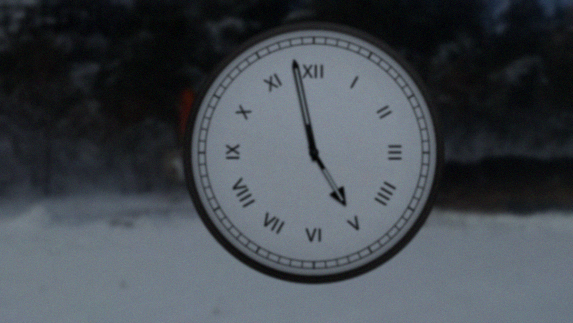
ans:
**4:58**
